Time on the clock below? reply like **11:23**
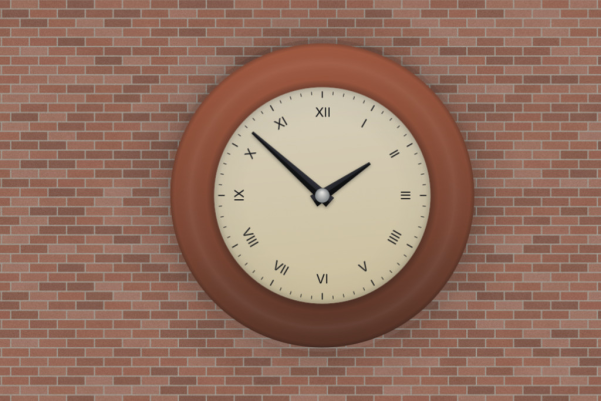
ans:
**1:52**
